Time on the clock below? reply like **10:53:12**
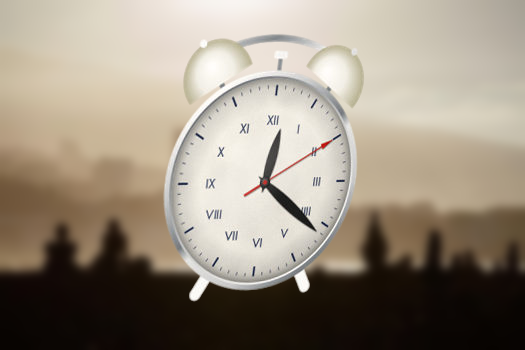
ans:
**12:21:10**
